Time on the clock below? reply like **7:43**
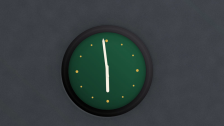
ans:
**5:59**
